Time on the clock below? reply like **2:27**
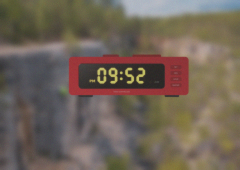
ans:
**9:52**
